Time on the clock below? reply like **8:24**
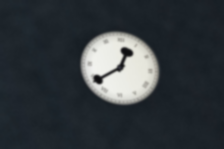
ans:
**12:39**
